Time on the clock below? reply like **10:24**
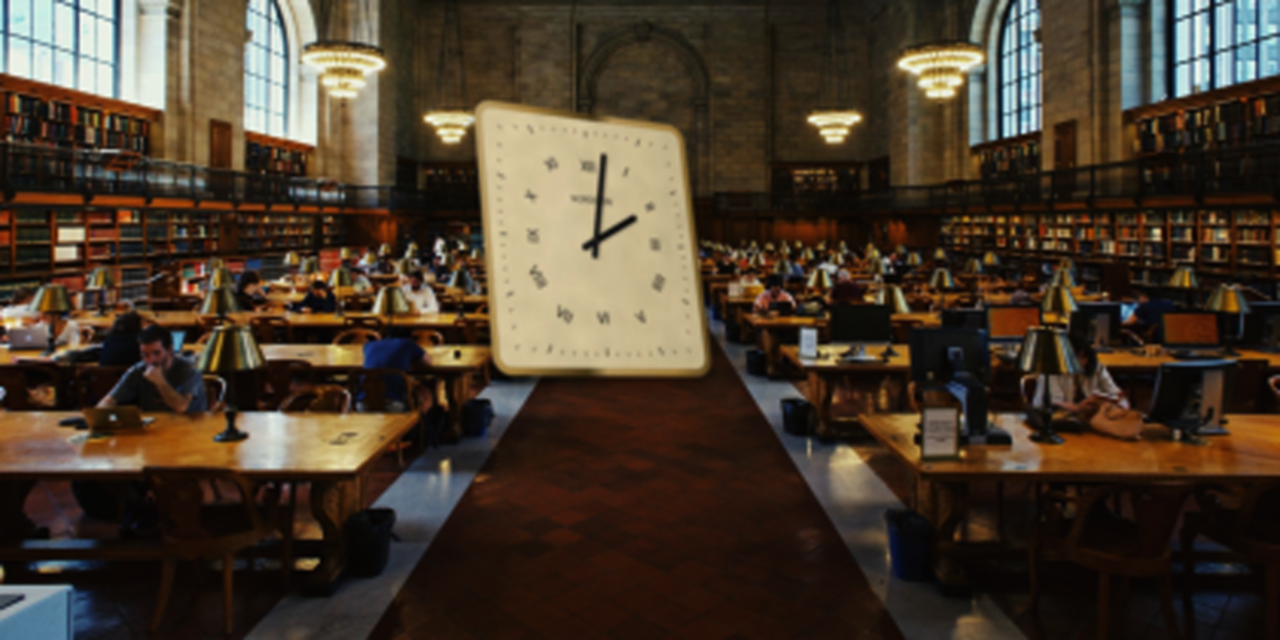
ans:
**2:02**
